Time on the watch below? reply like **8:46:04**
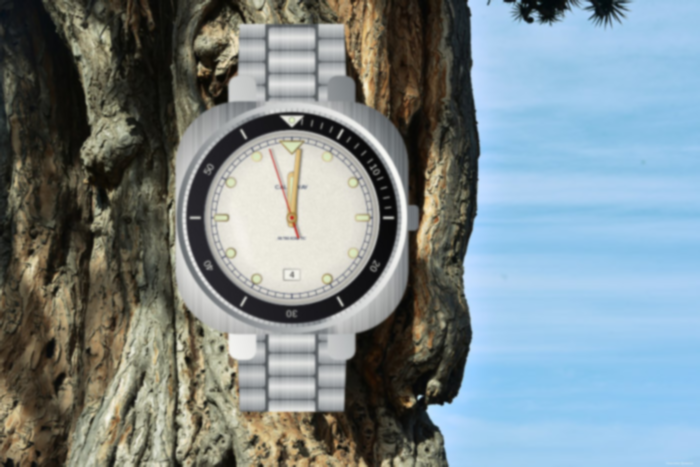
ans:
**12:00:57**
